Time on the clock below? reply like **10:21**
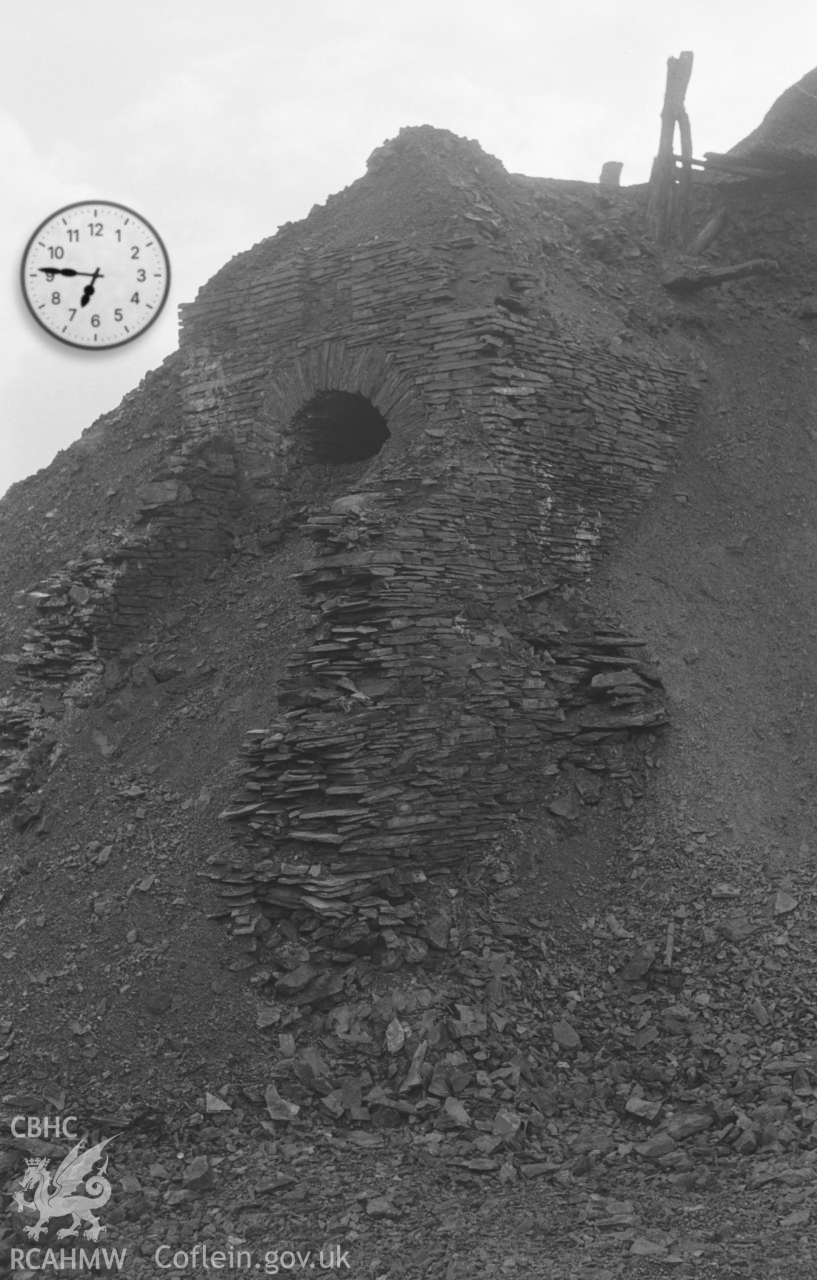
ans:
**6:46**
